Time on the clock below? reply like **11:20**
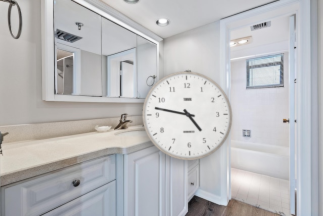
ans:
**4:47**
